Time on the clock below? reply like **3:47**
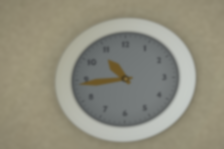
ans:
**10:44**
